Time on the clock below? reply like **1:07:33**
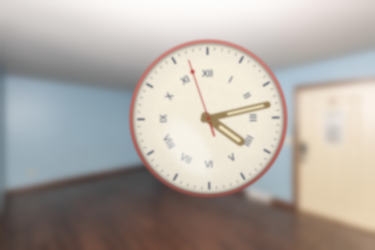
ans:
**4:12:57**
